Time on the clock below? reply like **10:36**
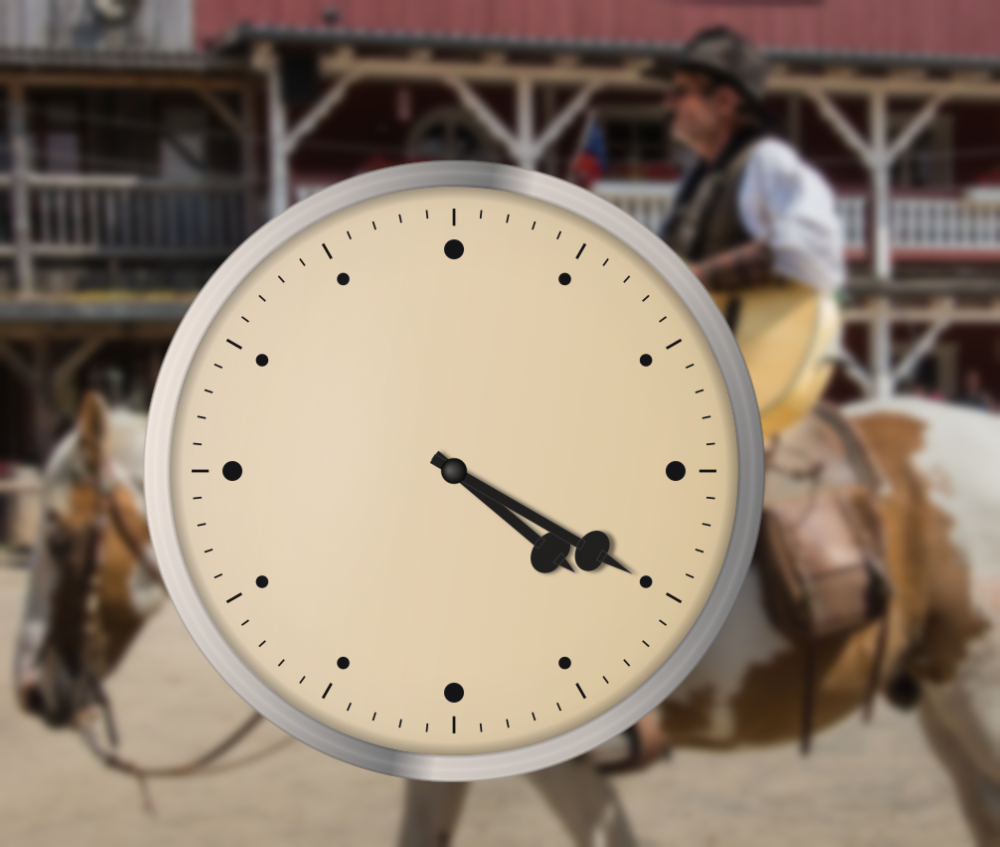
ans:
**4:20**
